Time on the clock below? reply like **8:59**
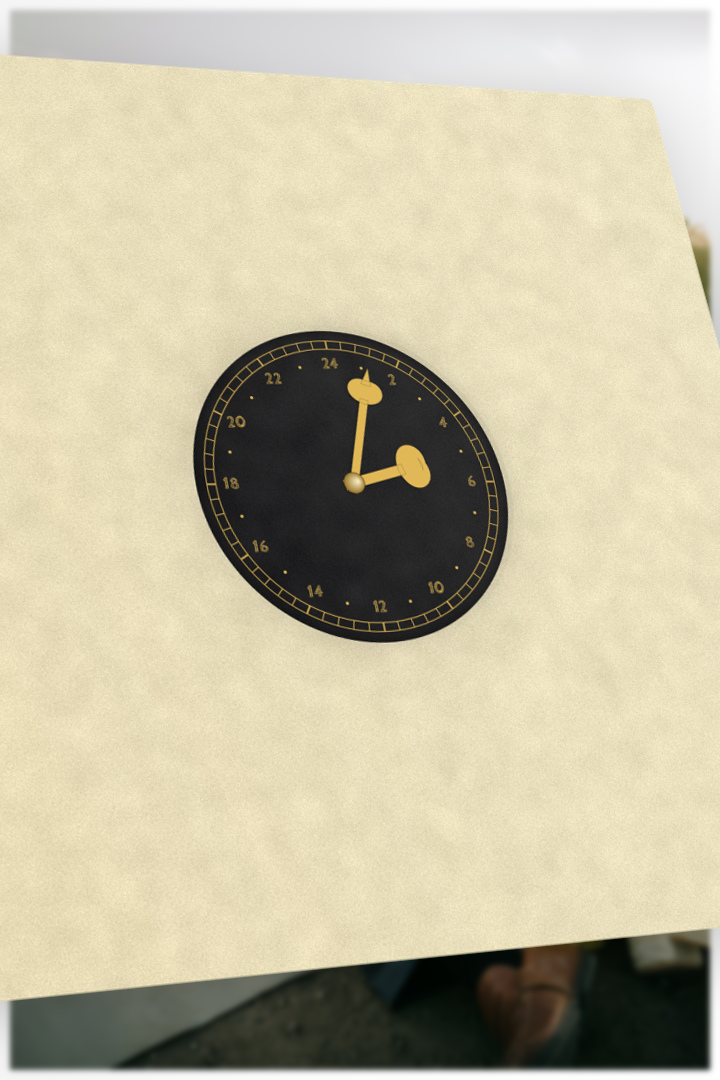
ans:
**5:03**
